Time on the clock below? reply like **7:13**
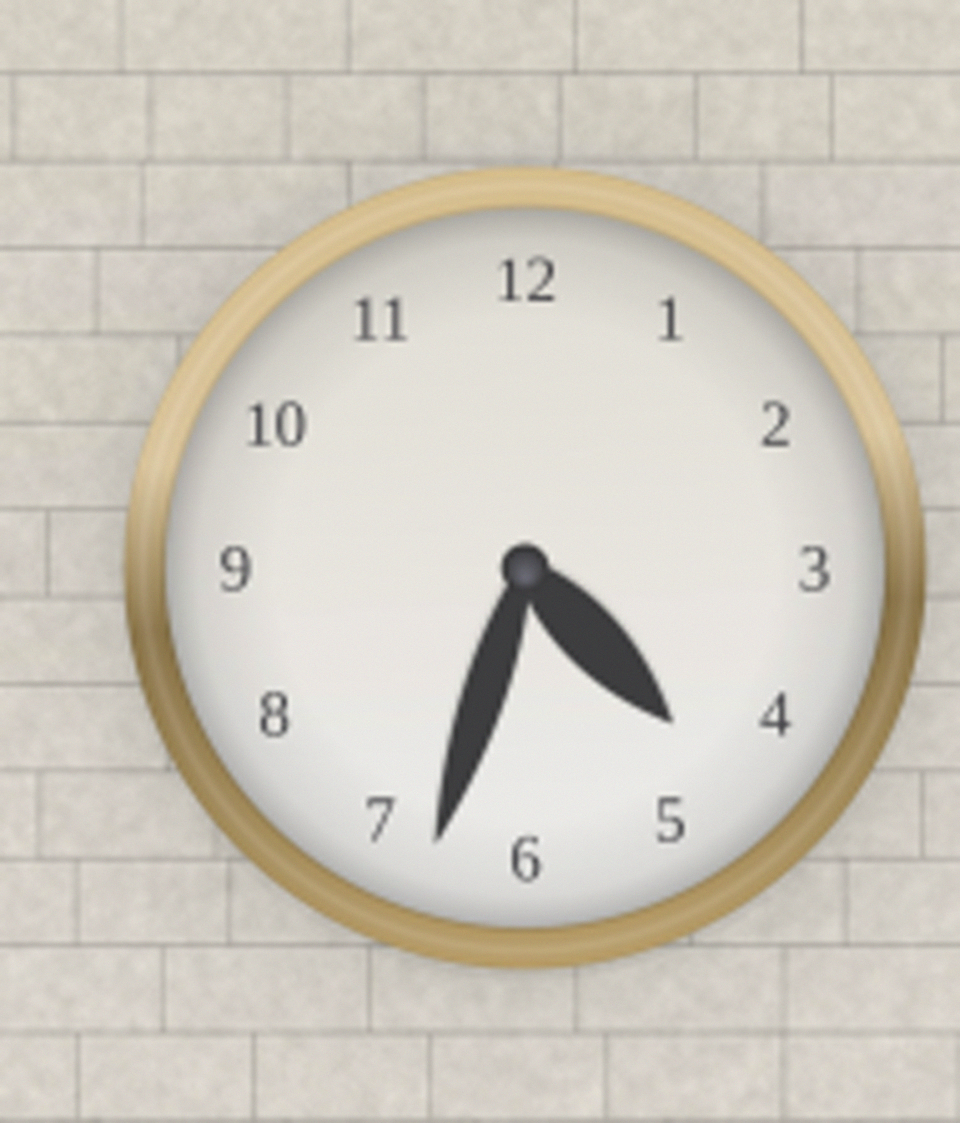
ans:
**4:33**
